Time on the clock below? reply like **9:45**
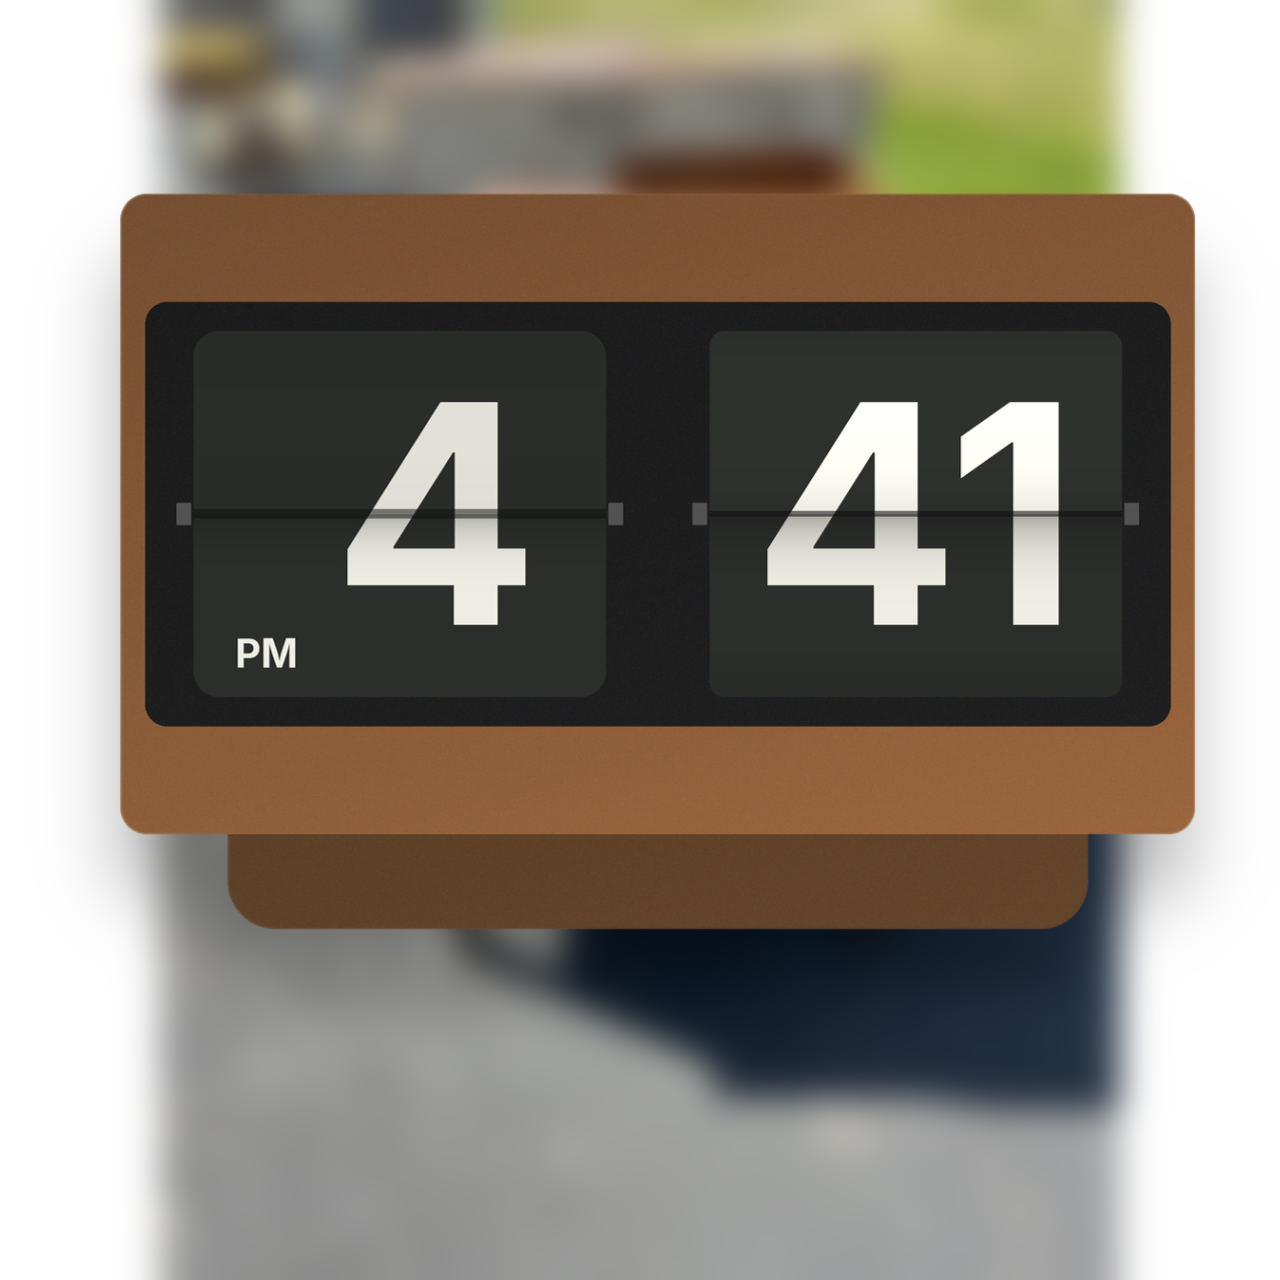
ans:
**4:41**
